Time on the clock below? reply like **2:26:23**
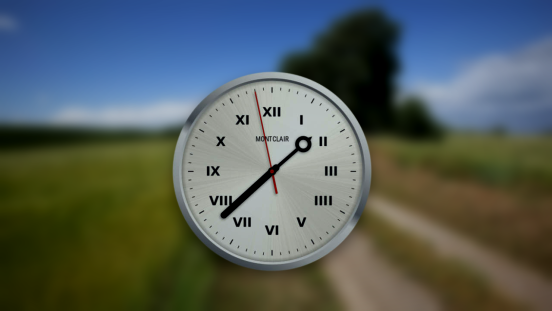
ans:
**1:37:58**
